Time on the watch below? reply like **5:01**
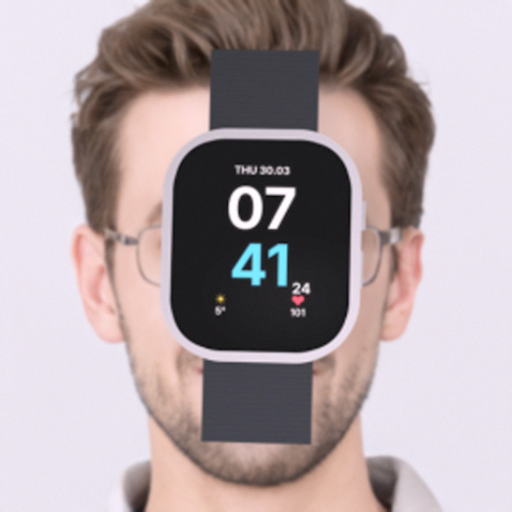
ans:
**7:41**
